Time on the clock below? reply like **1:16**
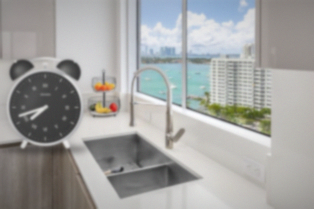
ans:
**7:42**
